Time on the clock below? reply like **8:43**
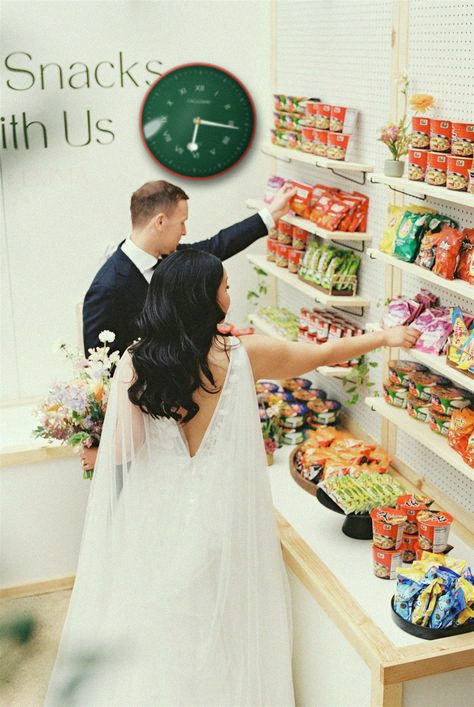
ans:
**6:16**
